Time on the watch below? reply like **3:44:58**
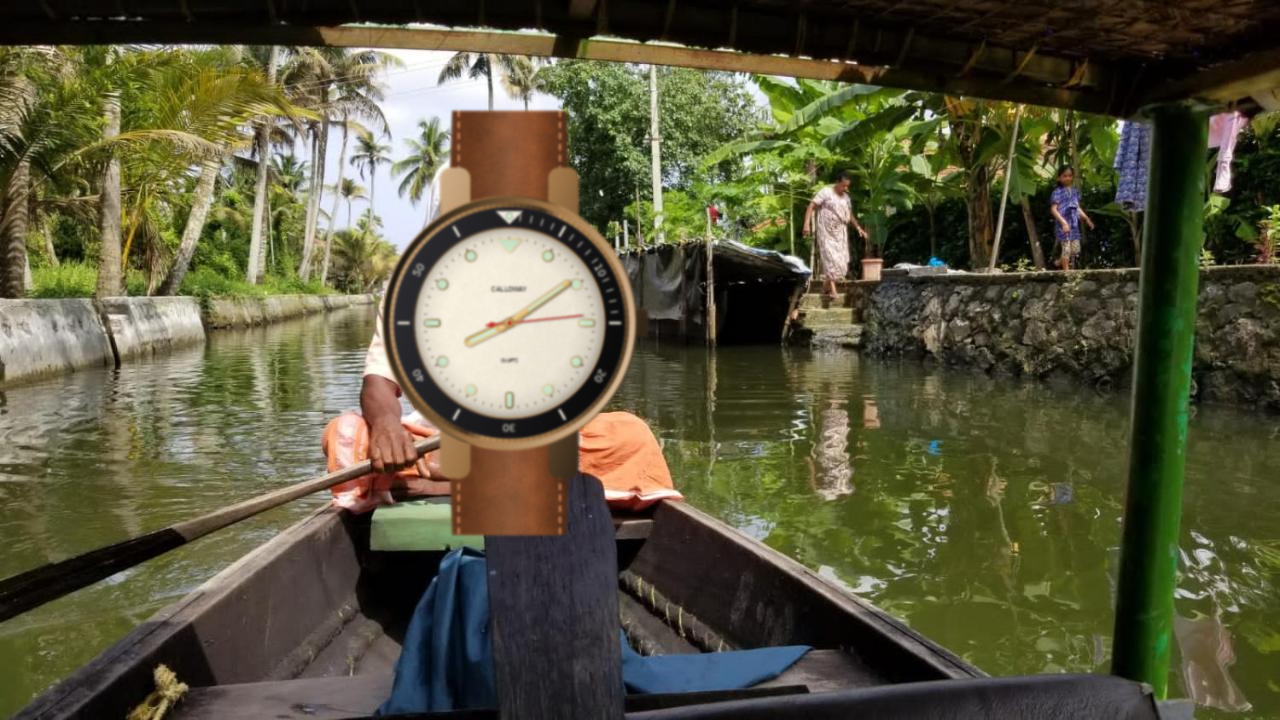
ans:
**8:09:14**
